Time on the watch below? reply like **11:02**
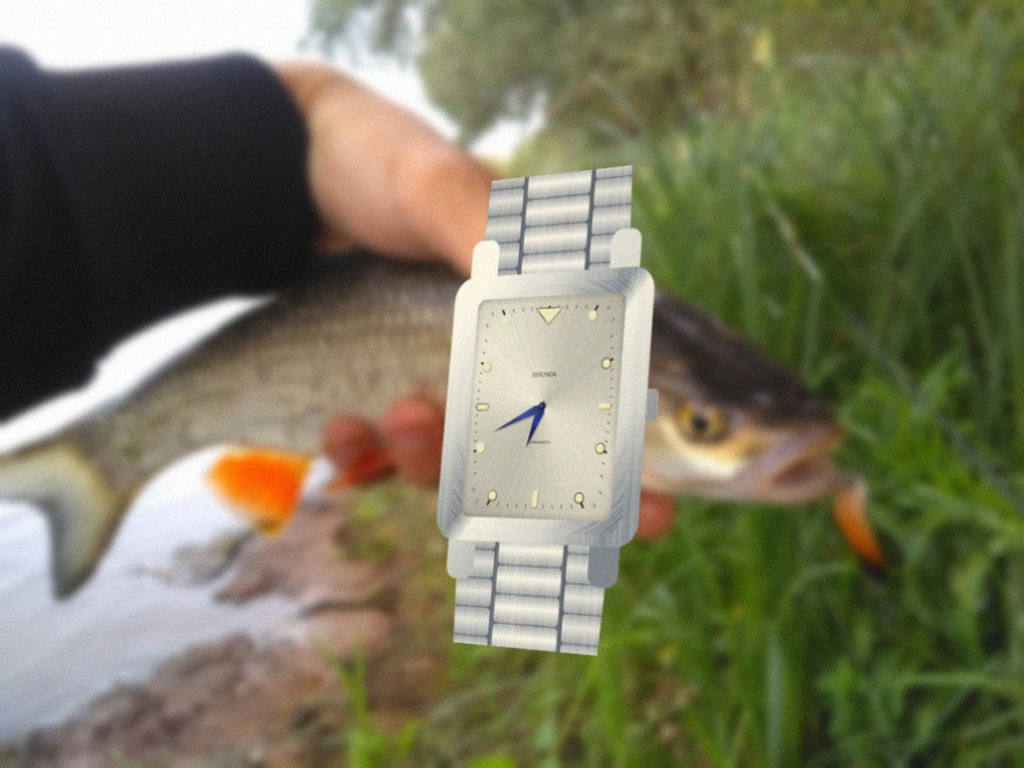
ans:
**6:41**
